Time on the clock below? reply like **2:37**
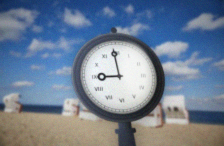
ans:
**8:59**
